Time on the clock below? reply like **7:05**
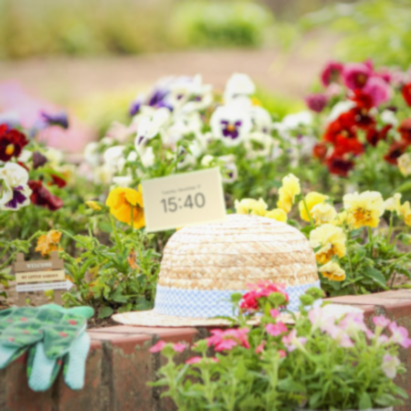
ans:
**15:40**
